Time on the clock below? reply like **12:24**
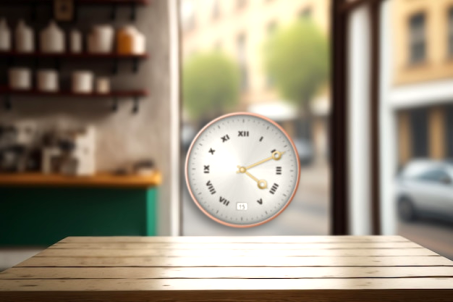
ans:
**4:11**
